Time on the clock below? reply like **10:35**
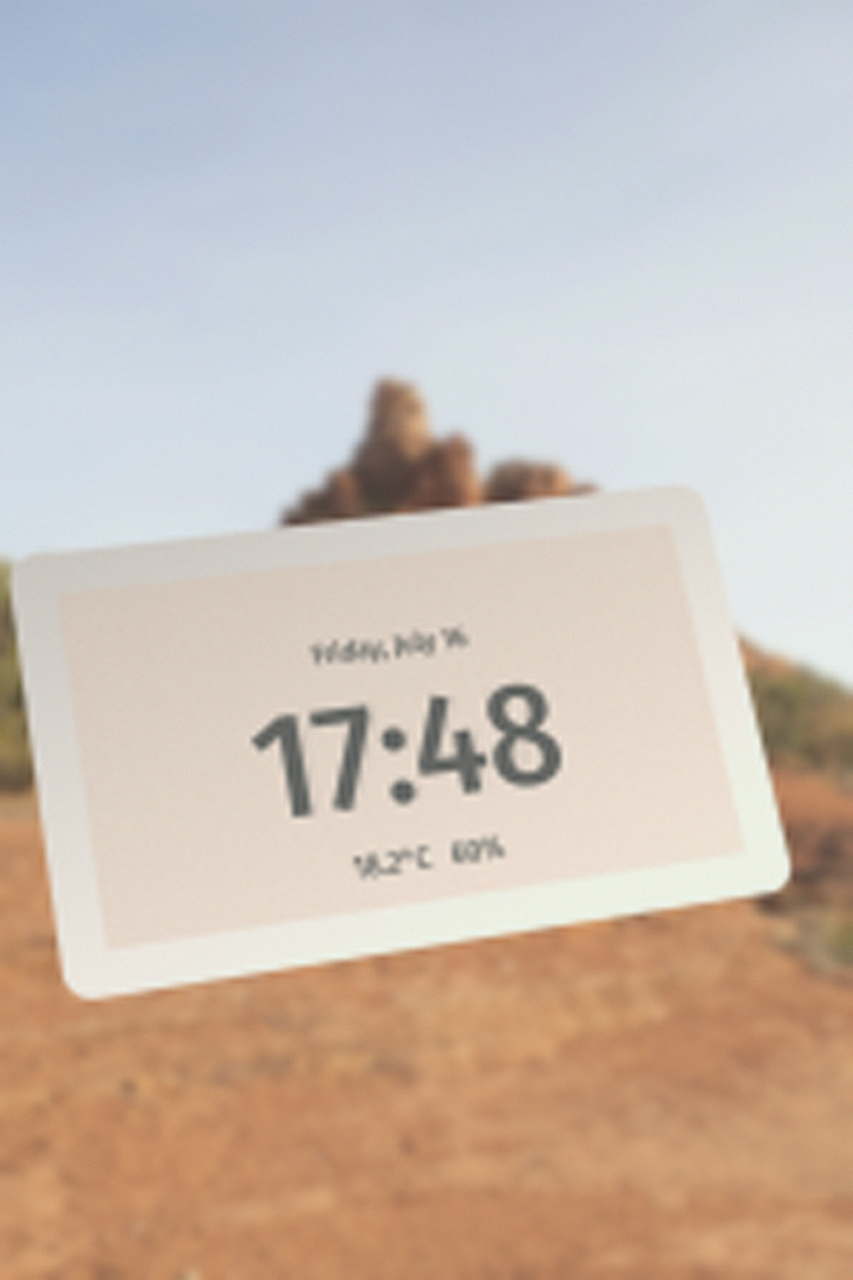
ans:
**17:48**
